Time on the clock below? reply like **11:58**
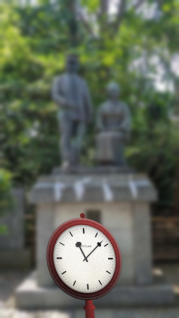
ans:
**11:08**
